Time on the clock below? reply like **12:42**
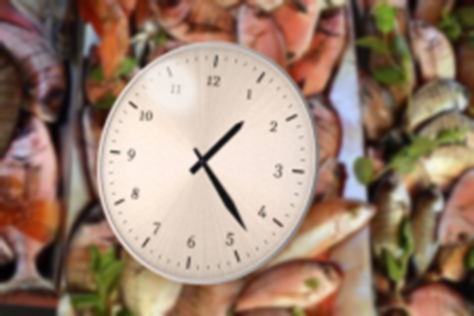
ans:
**1:23**
